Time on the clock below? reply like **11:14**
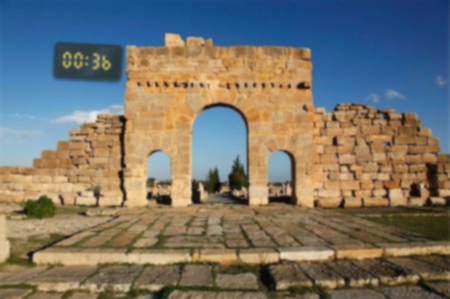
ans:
**0:36**
